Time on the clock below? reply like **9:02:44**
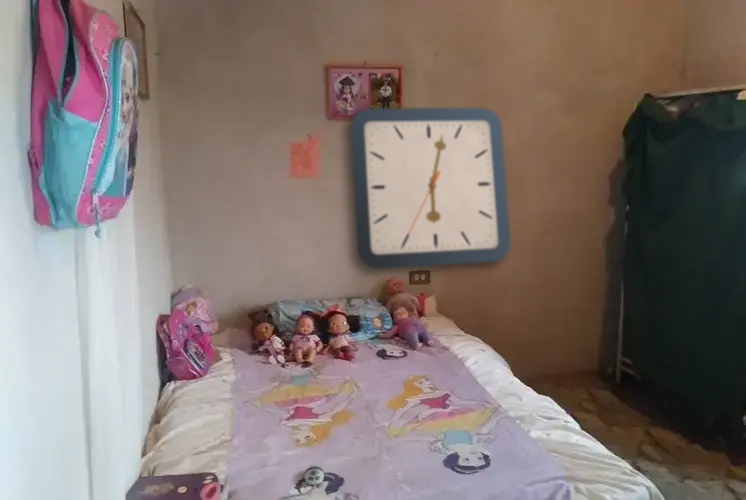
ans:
**6:02:35**
